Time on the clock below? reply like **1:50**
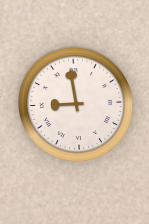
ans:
**8:59**
